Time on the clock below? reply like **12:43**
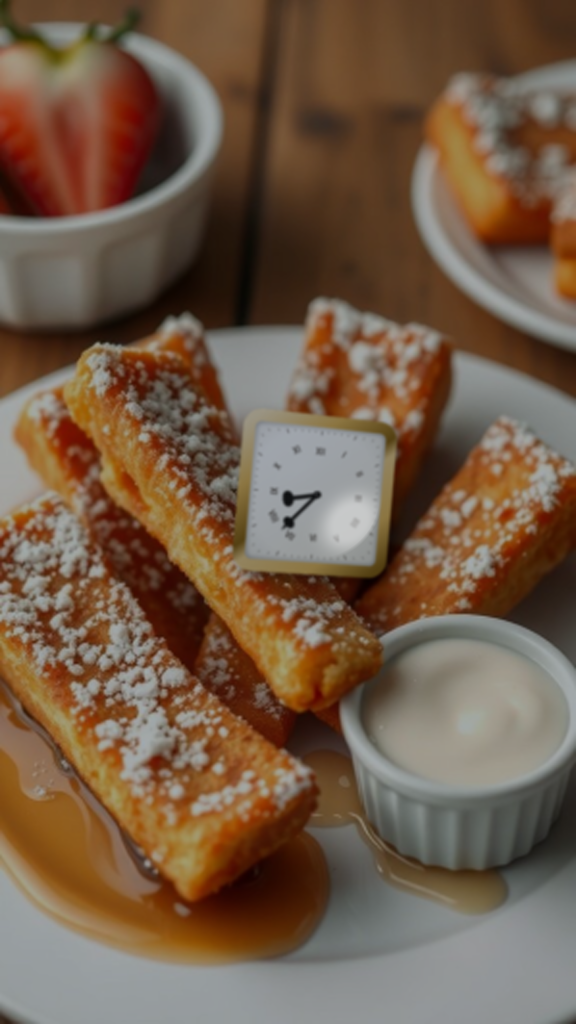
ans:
**8:37**
